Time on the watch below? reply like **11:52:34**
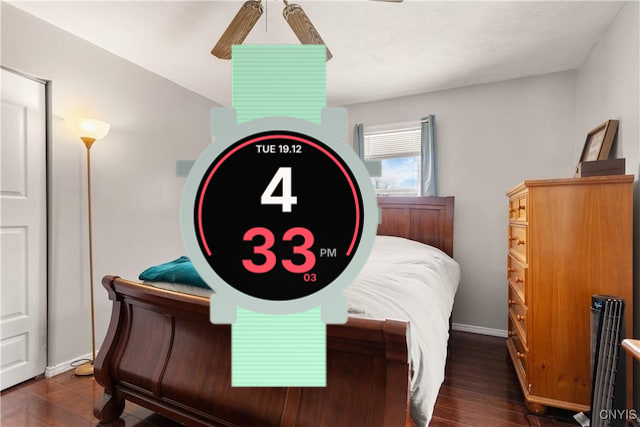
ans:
**4:33:03**
